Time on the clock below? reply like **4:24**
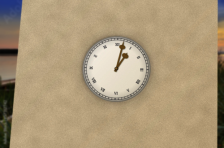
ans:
**1:02**
